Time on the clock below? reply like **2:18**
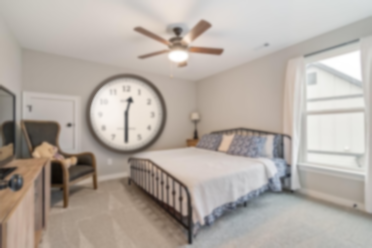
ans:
**12:30**
